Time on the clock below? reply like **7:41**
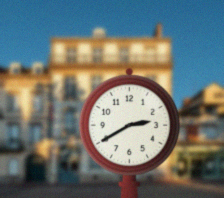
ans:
**2:40**
